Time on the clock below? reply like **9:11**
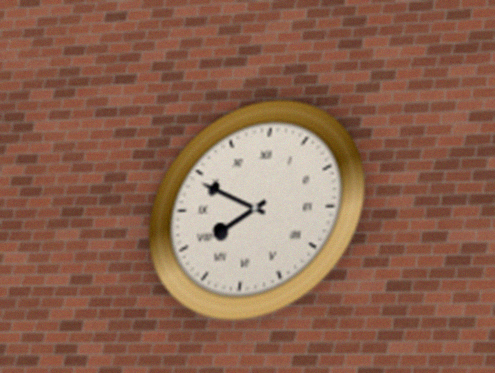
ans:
**7:49**
